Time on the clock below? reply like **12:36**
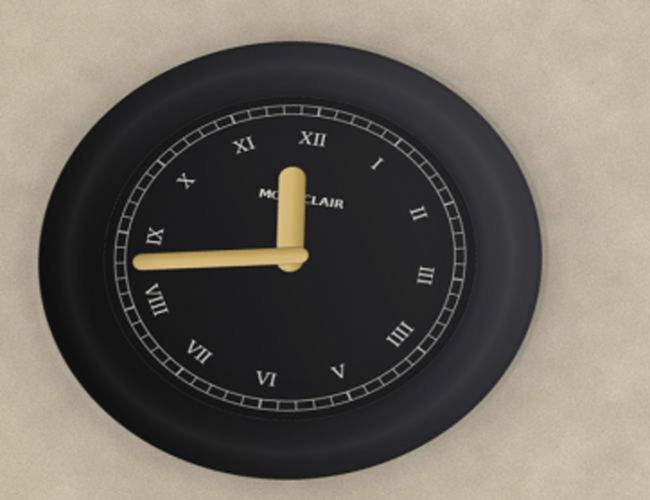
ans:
**11:43**
